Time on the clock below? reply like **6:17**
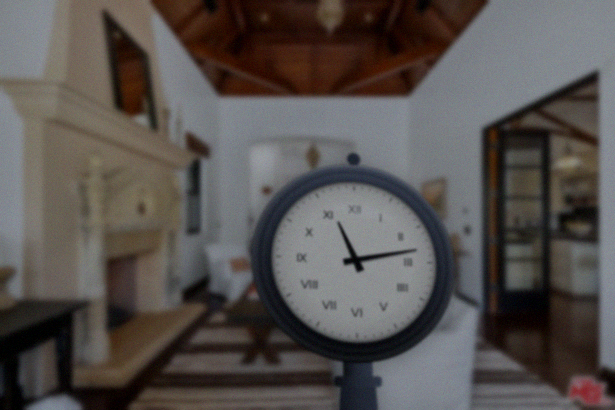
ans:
**11:13**
